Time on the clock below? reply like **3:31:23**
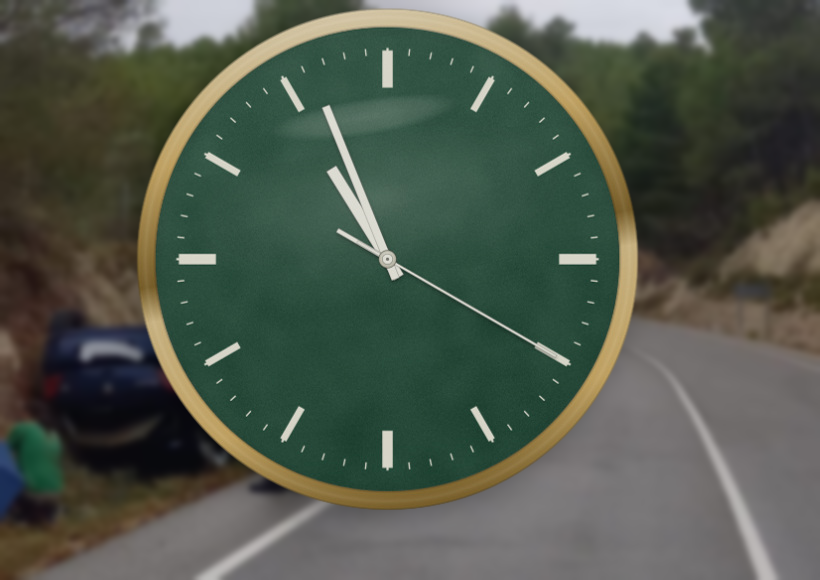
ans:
**10:56:20**
